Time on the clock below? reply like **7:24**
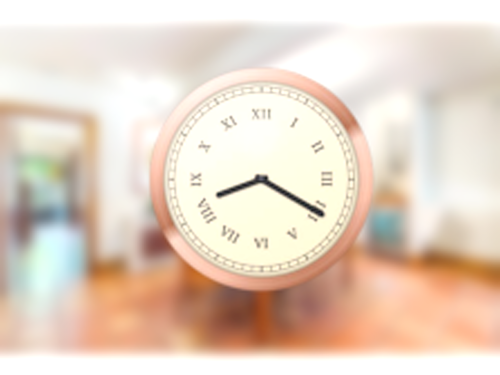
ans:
**8:20**
